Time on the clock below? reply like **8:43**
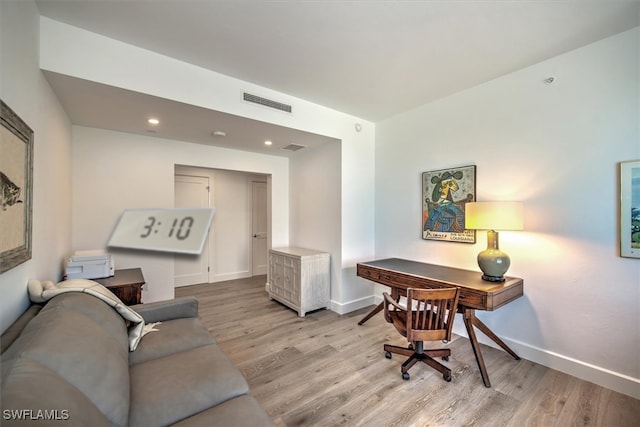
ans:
**3:10**
